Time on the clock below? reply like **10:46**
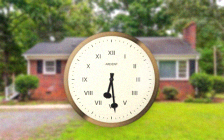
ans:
**6:29**
